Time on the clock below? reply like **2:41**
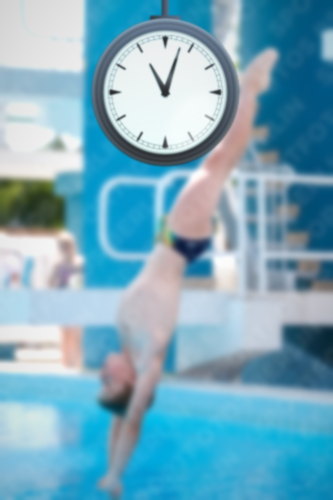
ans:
**11:03**
